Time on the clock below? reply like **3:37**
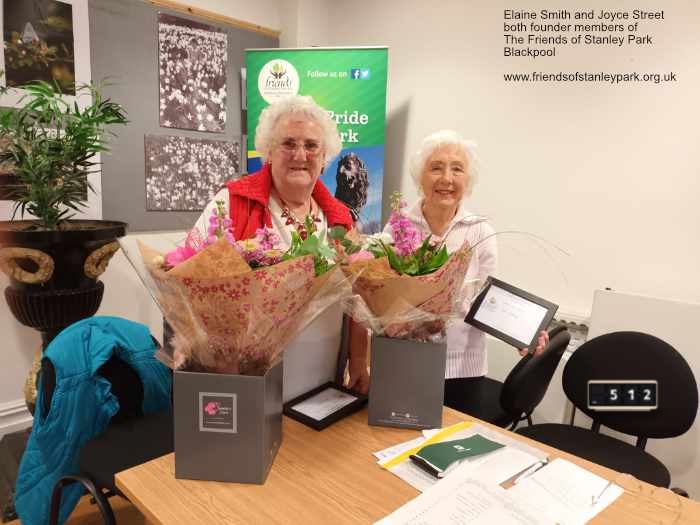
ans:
**5:12**
